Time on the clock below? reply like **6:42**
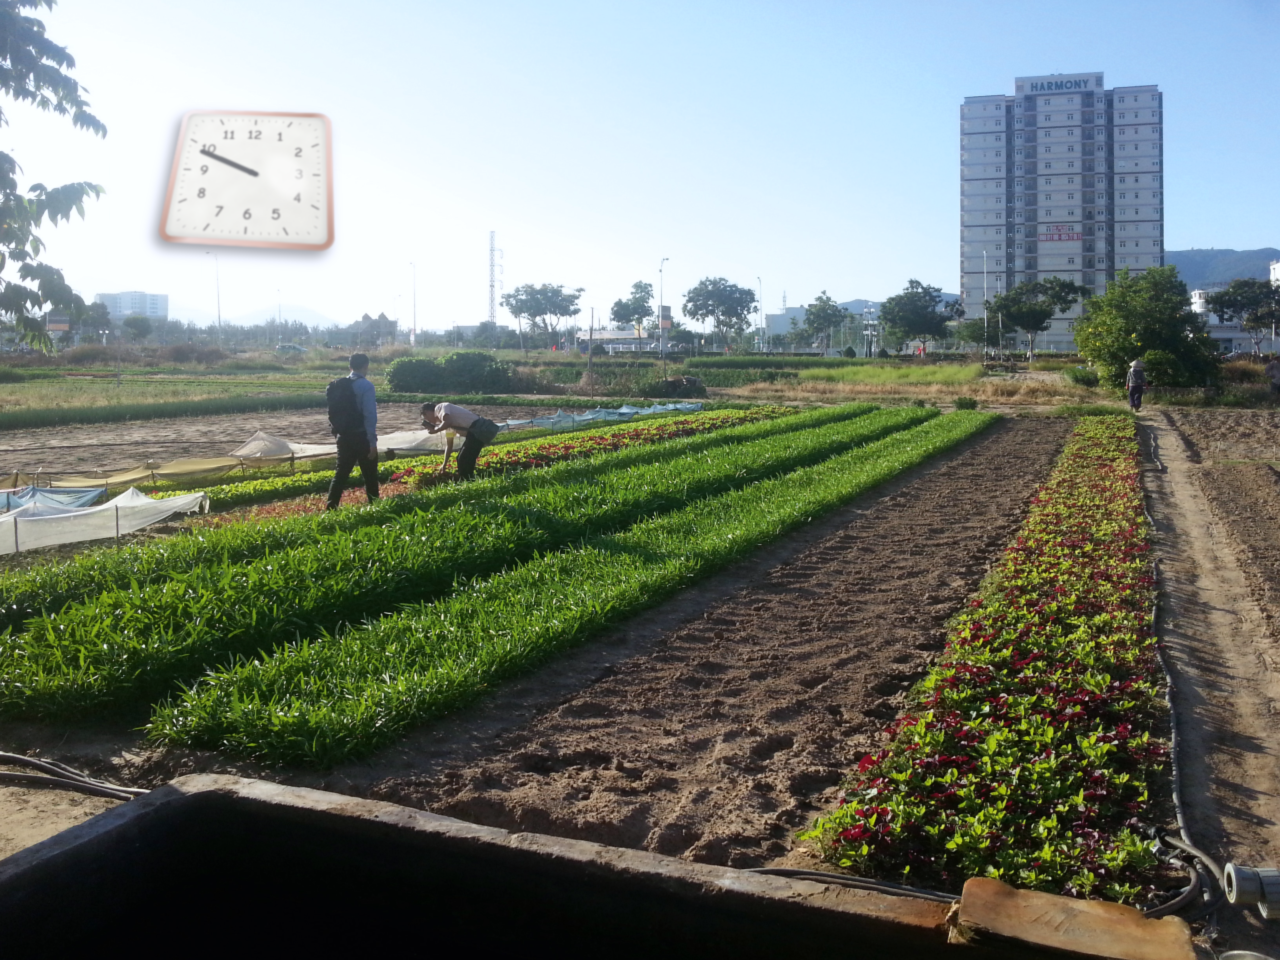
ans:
**9:49**
